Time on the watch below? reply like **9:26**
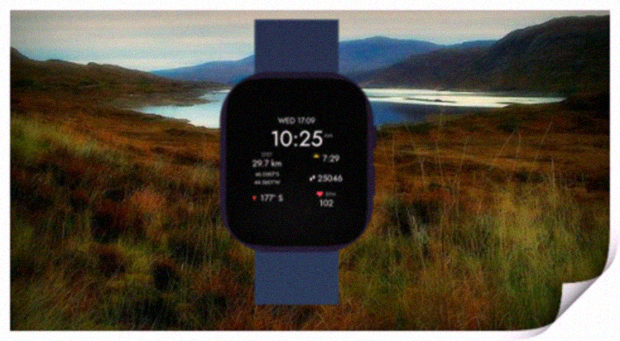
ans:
**10:25**
